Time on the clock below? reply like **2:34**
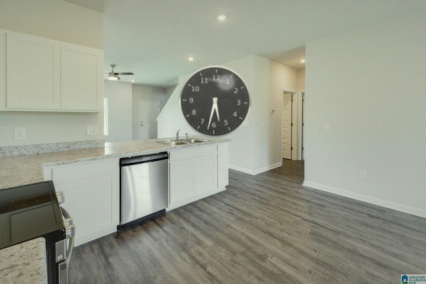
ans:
**5:32**
